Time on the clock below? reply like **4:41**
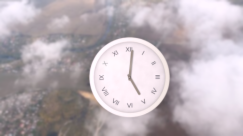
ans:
**5:01**
